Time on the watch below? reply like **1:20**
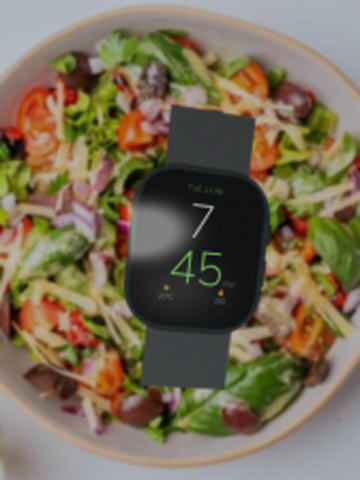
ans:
**7:45**
